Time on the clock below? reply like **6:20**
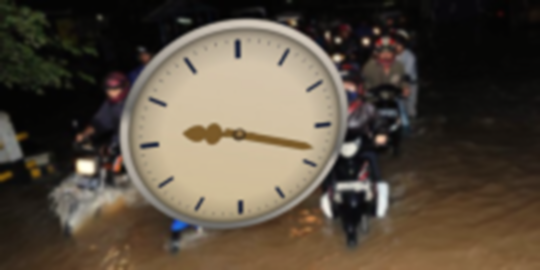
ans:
**9:18**
